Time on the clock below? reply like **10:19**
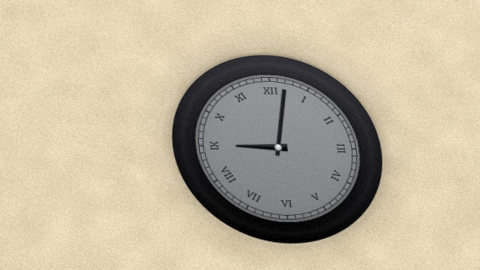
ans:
**9:02**
